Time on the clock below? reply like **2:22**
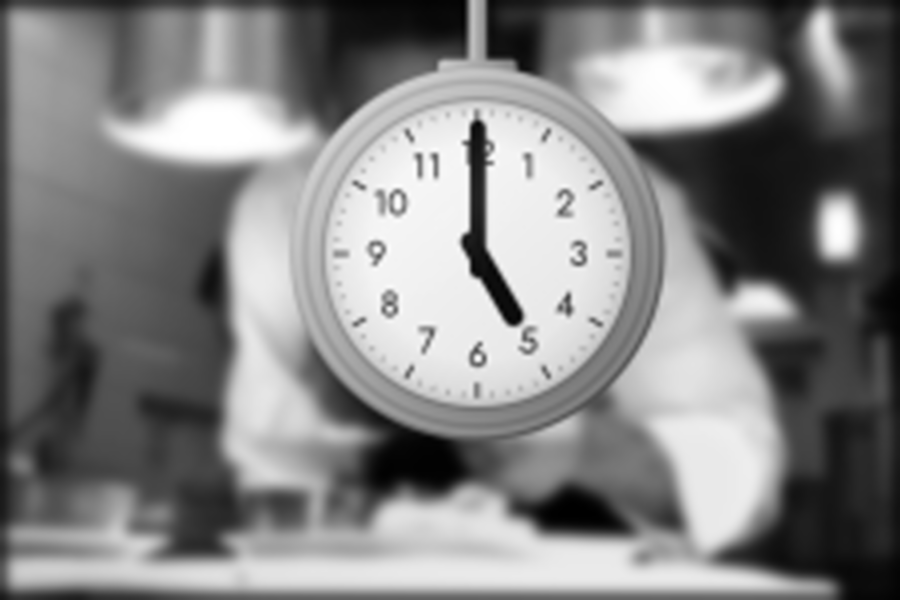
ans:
**5:00**
